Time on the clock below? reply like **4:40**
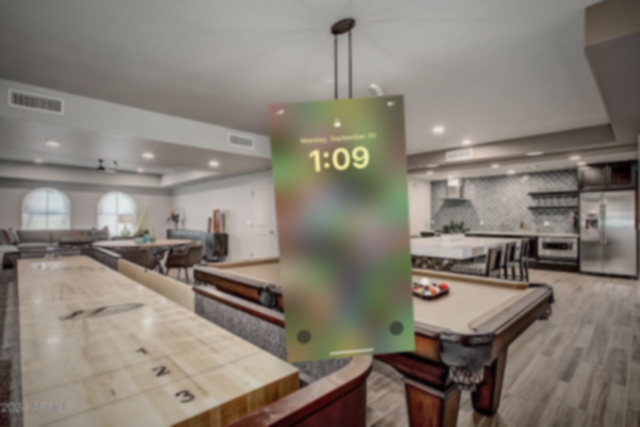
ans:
**1:09**
